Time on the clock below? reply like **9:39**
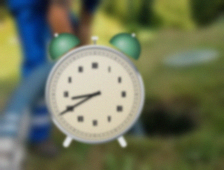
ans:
**8:40**
